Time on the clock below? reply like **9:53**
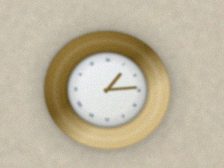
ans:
**1:14**
